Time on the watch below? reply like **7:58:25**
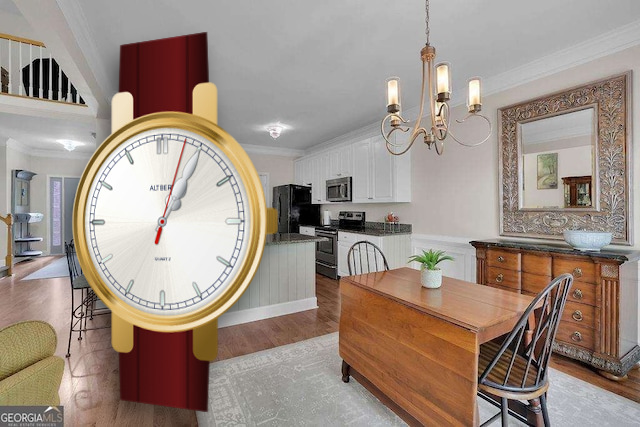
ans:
**1:05:03**
